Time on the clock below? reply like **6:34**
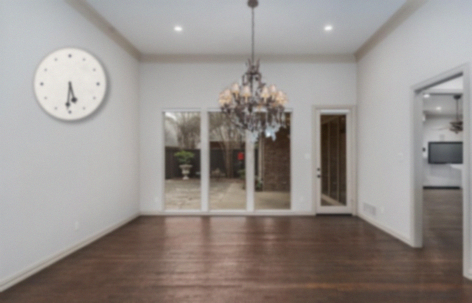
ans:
**5:31**
